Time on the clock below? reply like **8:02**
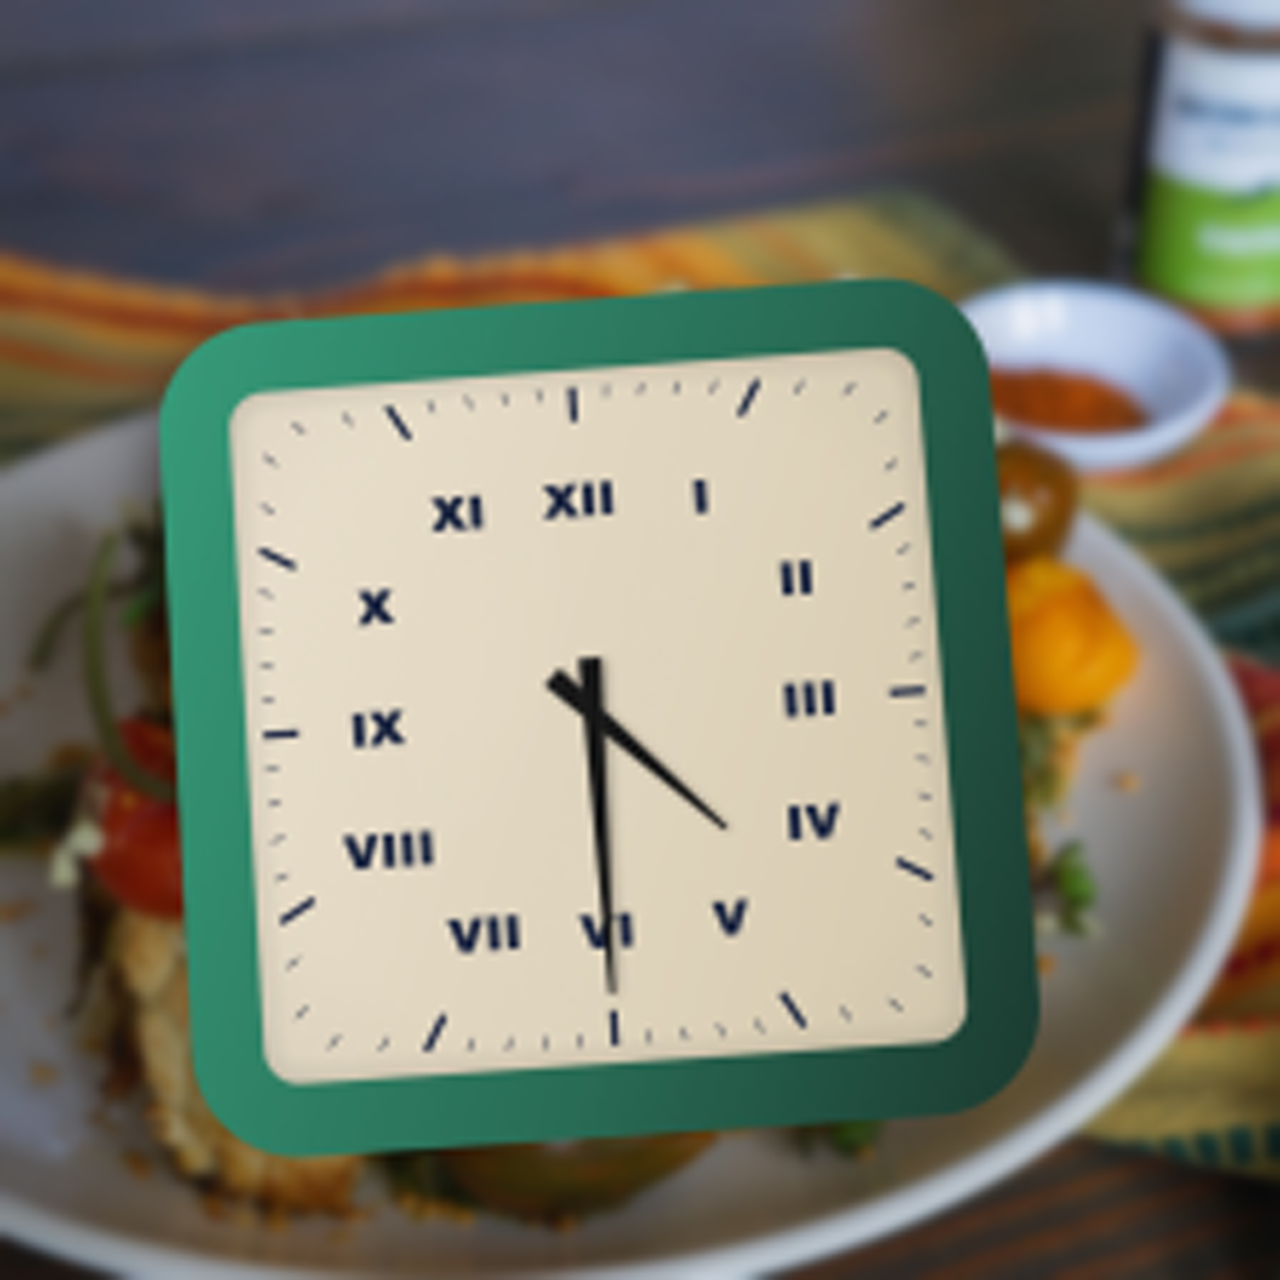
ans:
**4:30**
